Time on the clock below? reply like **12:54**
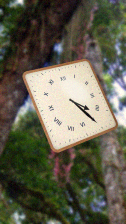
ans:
**4:25**
